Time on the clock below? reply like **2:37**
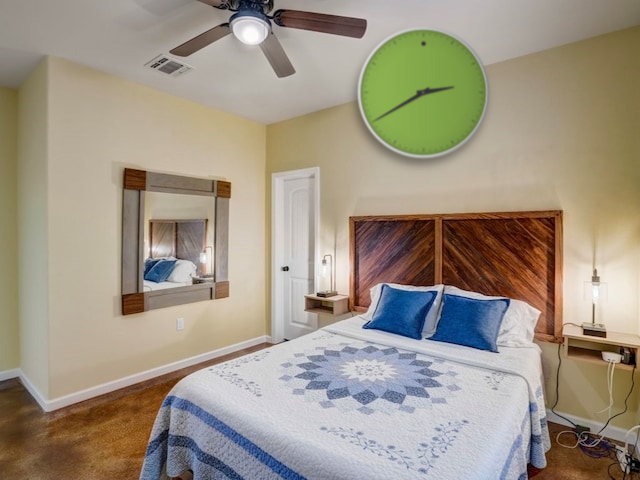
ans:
**2:40**
